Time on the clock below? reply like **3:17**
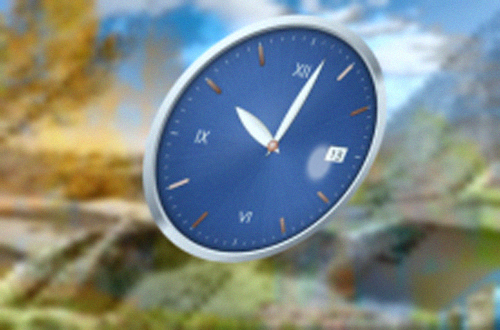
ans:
**10:02**
